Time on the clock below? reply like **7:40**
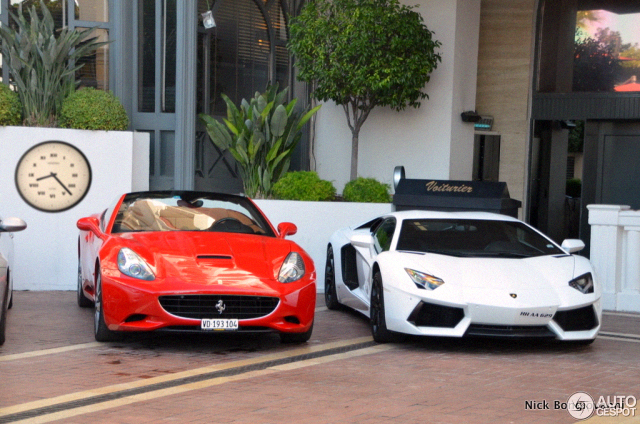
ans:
**8:23**
